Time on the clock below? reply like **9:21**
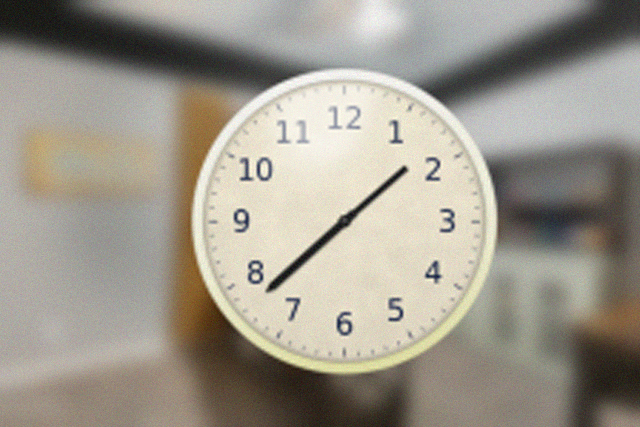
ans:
**1:38**
